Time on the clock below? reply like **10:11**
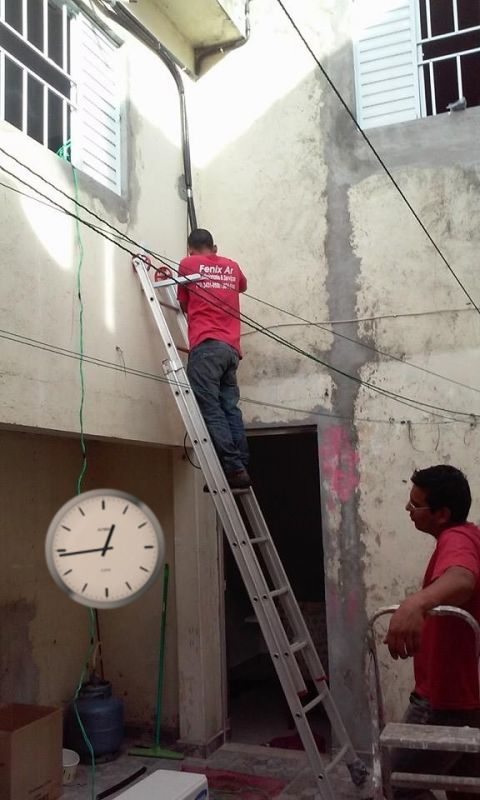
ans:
**12:44**
